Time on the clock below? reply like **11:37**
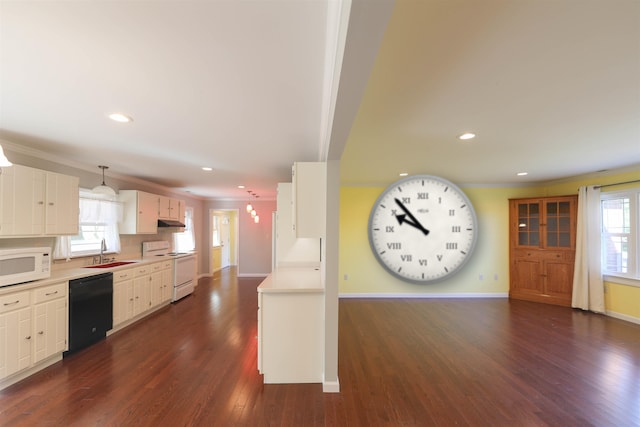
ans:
**9:53**
